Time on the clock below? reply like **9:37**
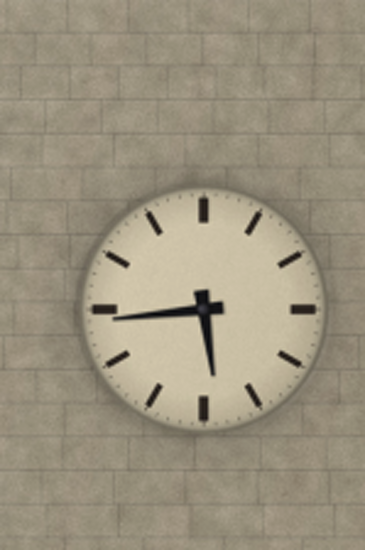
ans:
**5:44**
